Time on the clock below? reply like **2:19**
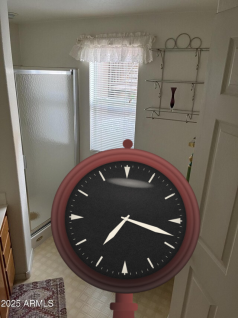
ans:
**7:18**
